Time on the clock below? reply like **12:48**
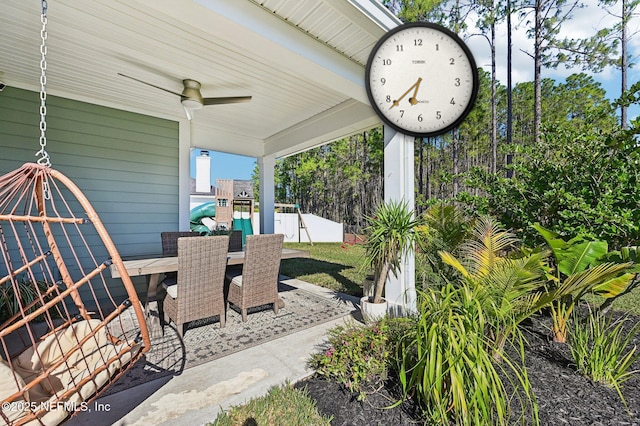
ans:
**6:38**
